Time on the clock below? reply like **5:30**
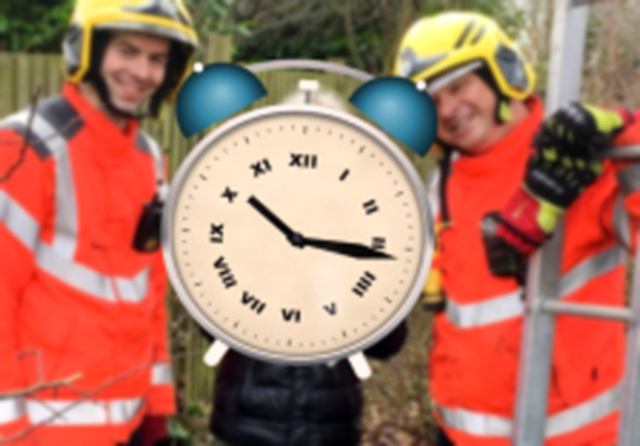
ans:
**10:16**
